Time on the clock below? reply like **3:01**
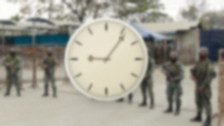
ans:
**9:06**
